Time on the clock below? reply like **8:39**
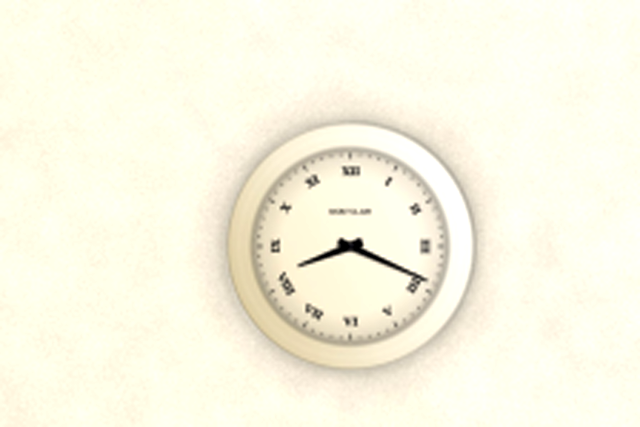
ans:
**8:19**
